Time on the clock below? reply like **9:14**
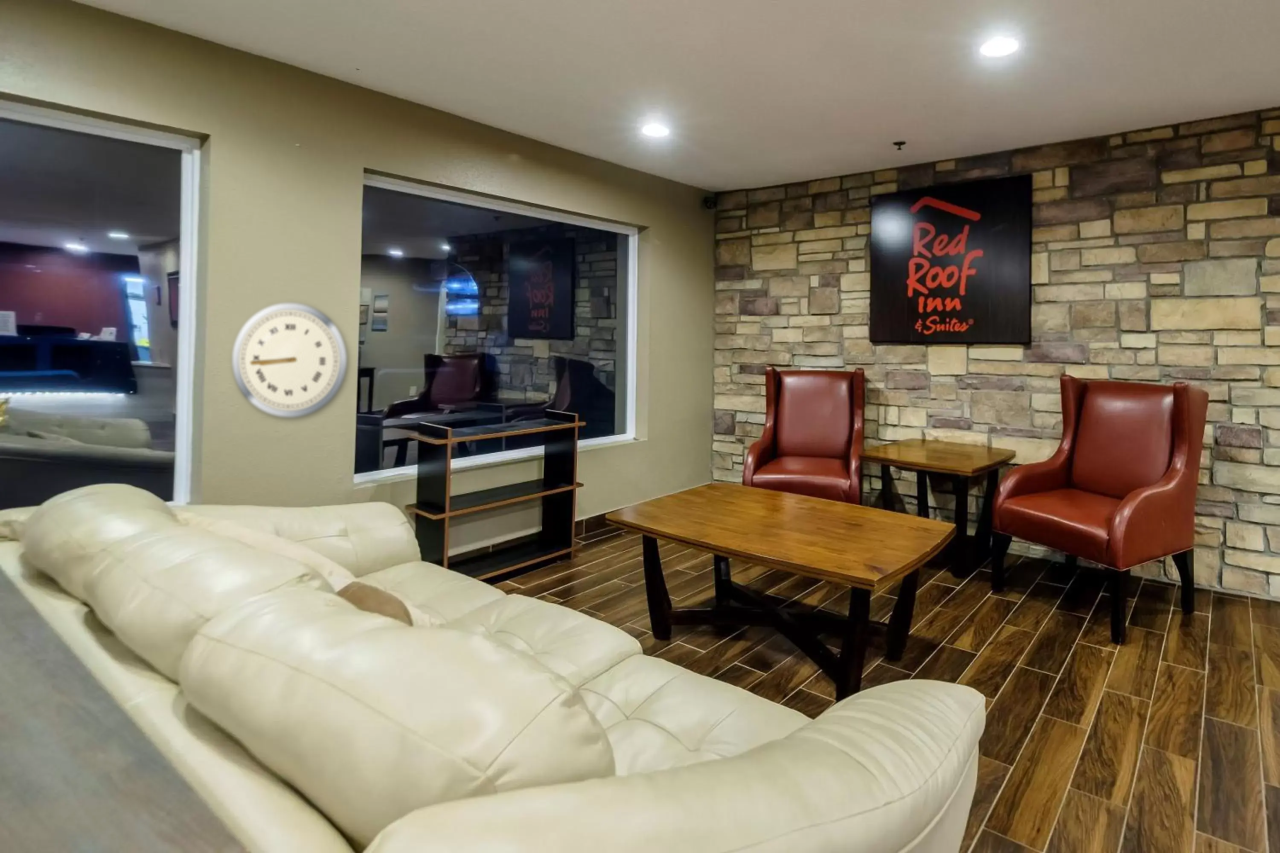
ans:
**8:44**
